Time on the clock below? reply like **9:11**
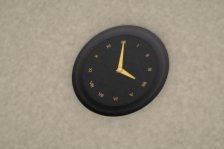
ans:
**4:00**
